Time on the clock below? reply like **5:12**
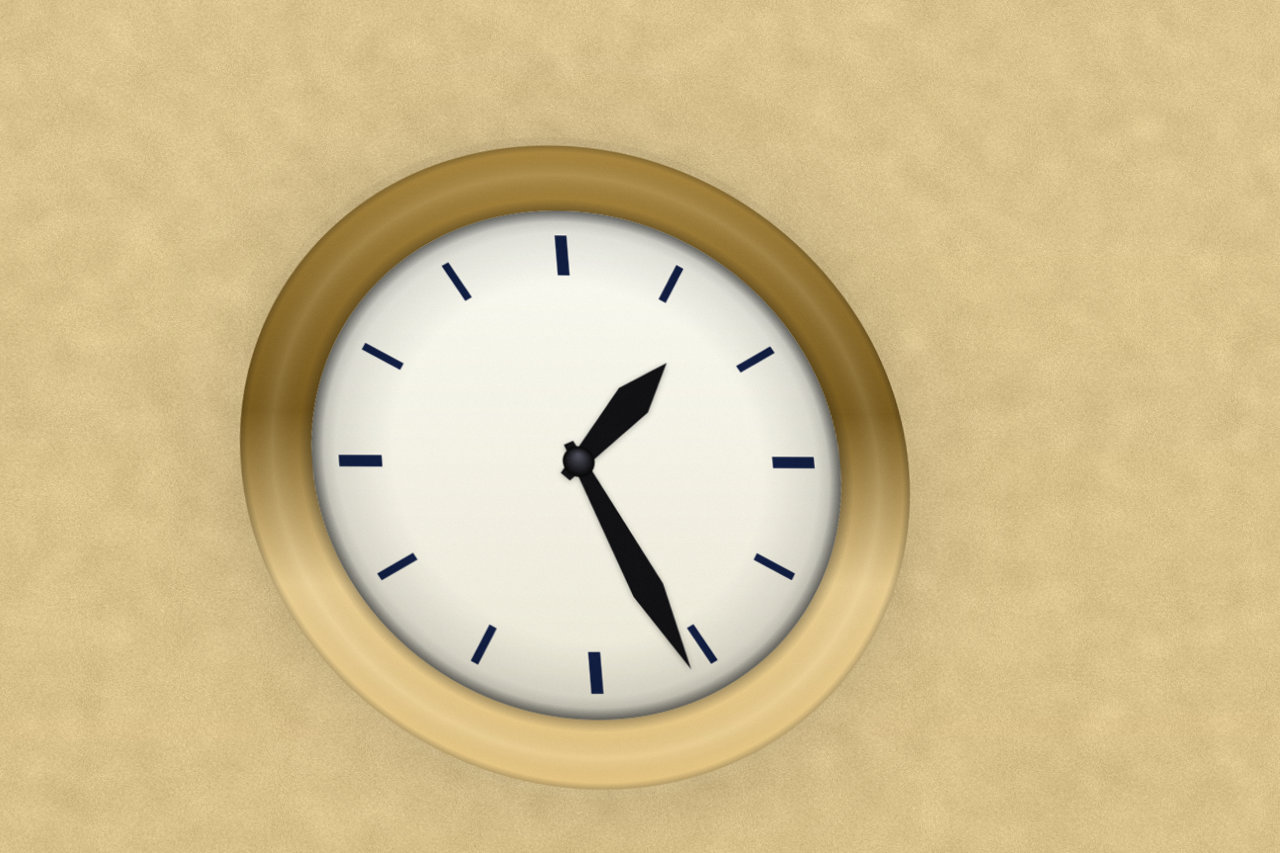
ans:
**1:26**
